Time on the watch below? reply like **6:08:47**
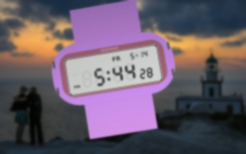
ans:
**5:44:28**
